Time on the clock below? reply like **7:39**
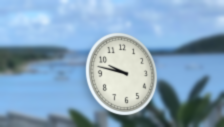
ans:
**9:47**
